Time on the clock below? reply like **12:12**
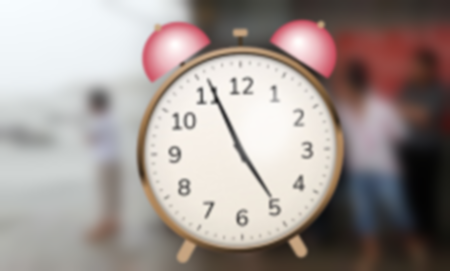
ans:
**4:56**
